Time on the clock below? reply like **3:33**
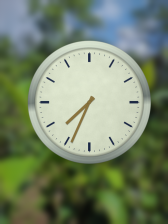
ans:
**7:34**
